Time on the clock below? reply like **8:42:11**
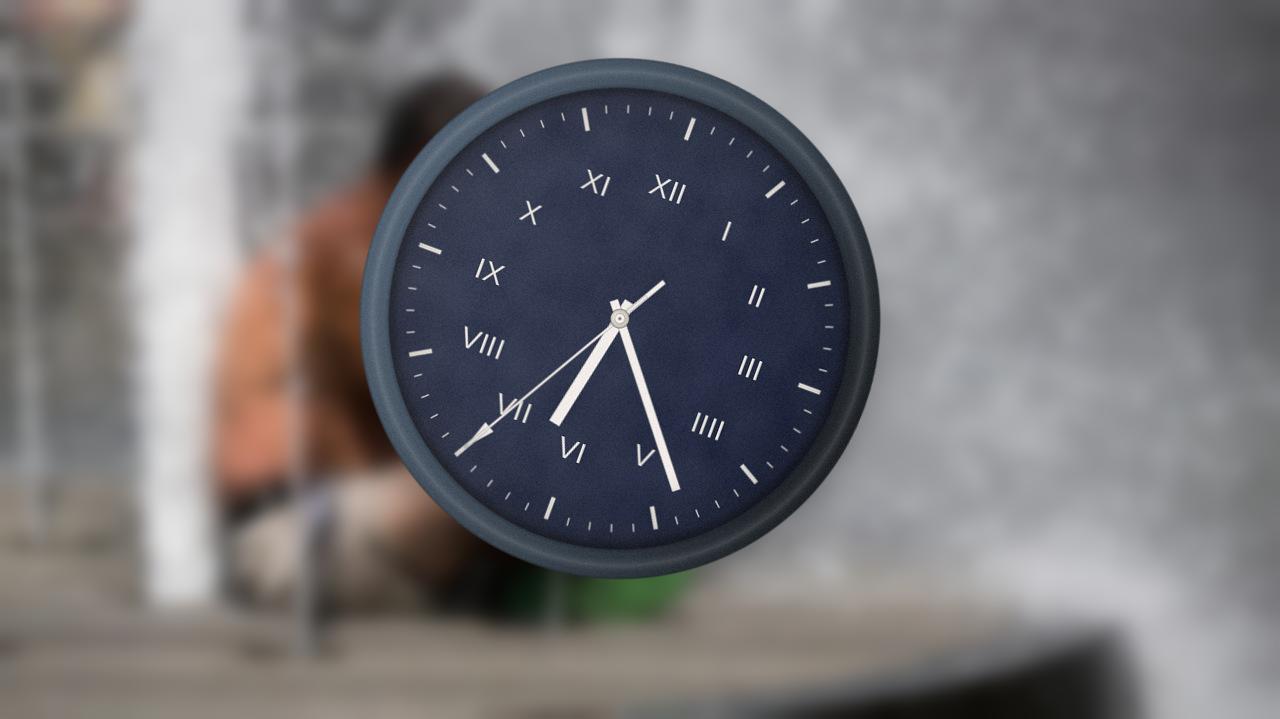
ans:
**6:23:35**
